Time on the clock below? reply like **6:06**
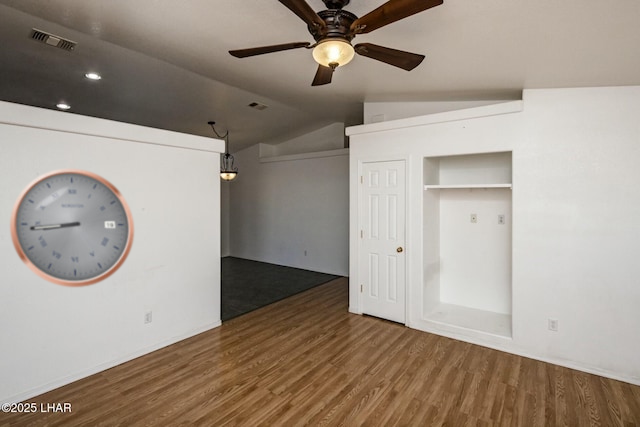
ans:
**8:44**
